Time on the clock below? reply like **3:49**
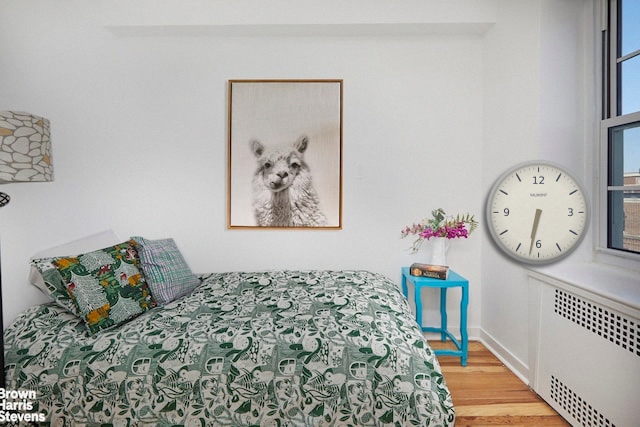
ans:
**6:32**
